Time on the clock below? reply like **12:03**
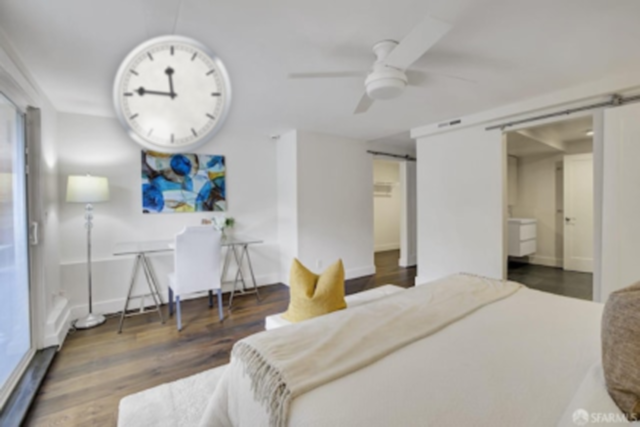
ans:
**11:46**
